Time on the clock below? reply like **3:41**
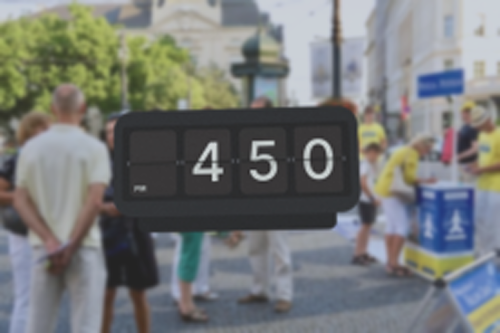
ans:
**4:50**
